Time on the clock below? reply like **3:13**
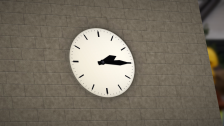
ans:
**2:15**
